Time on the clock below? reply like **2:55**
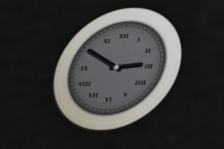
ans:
**2:50**
